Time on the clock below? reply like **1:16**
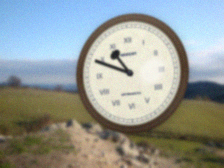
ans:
**10:49**
